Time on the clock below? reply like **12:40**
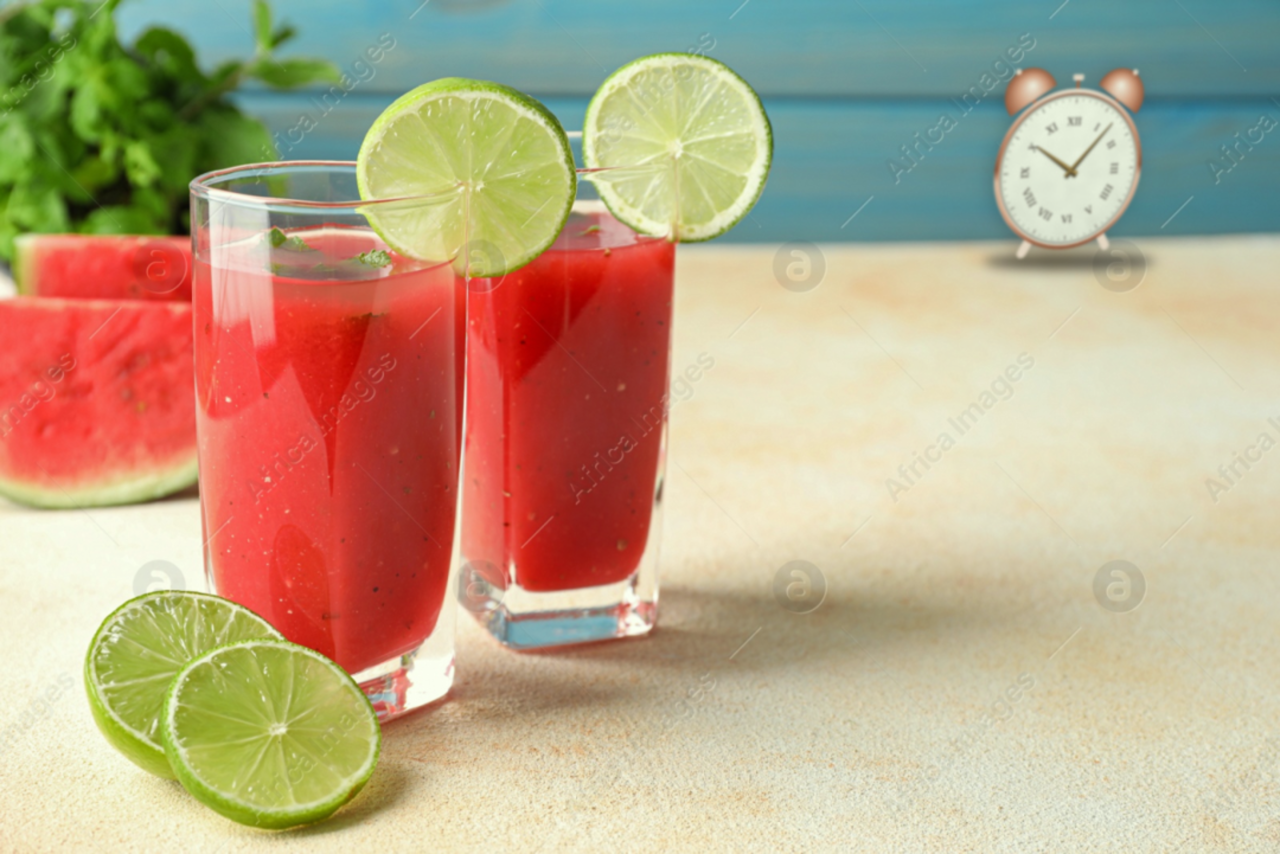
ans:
**10:07**
